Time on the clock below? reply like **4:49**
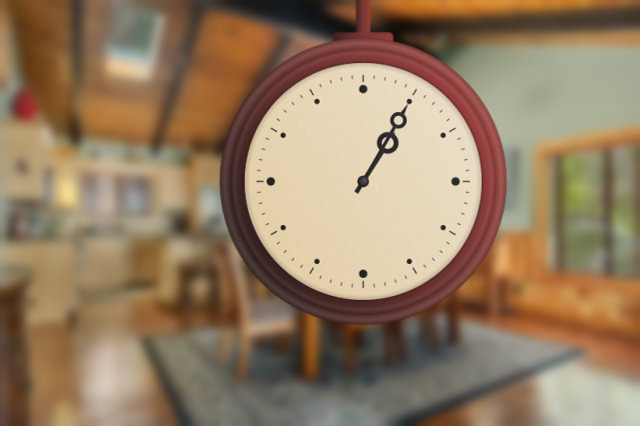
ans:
**1:05**
